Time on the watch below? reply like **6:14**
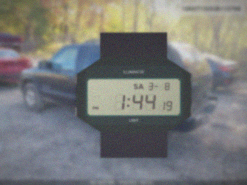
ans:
**1:44**
